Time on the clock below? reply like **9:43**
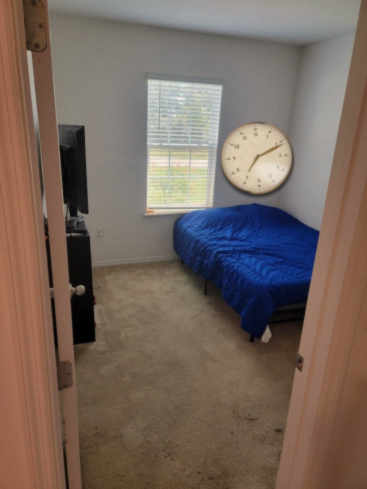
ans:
**7:11**
